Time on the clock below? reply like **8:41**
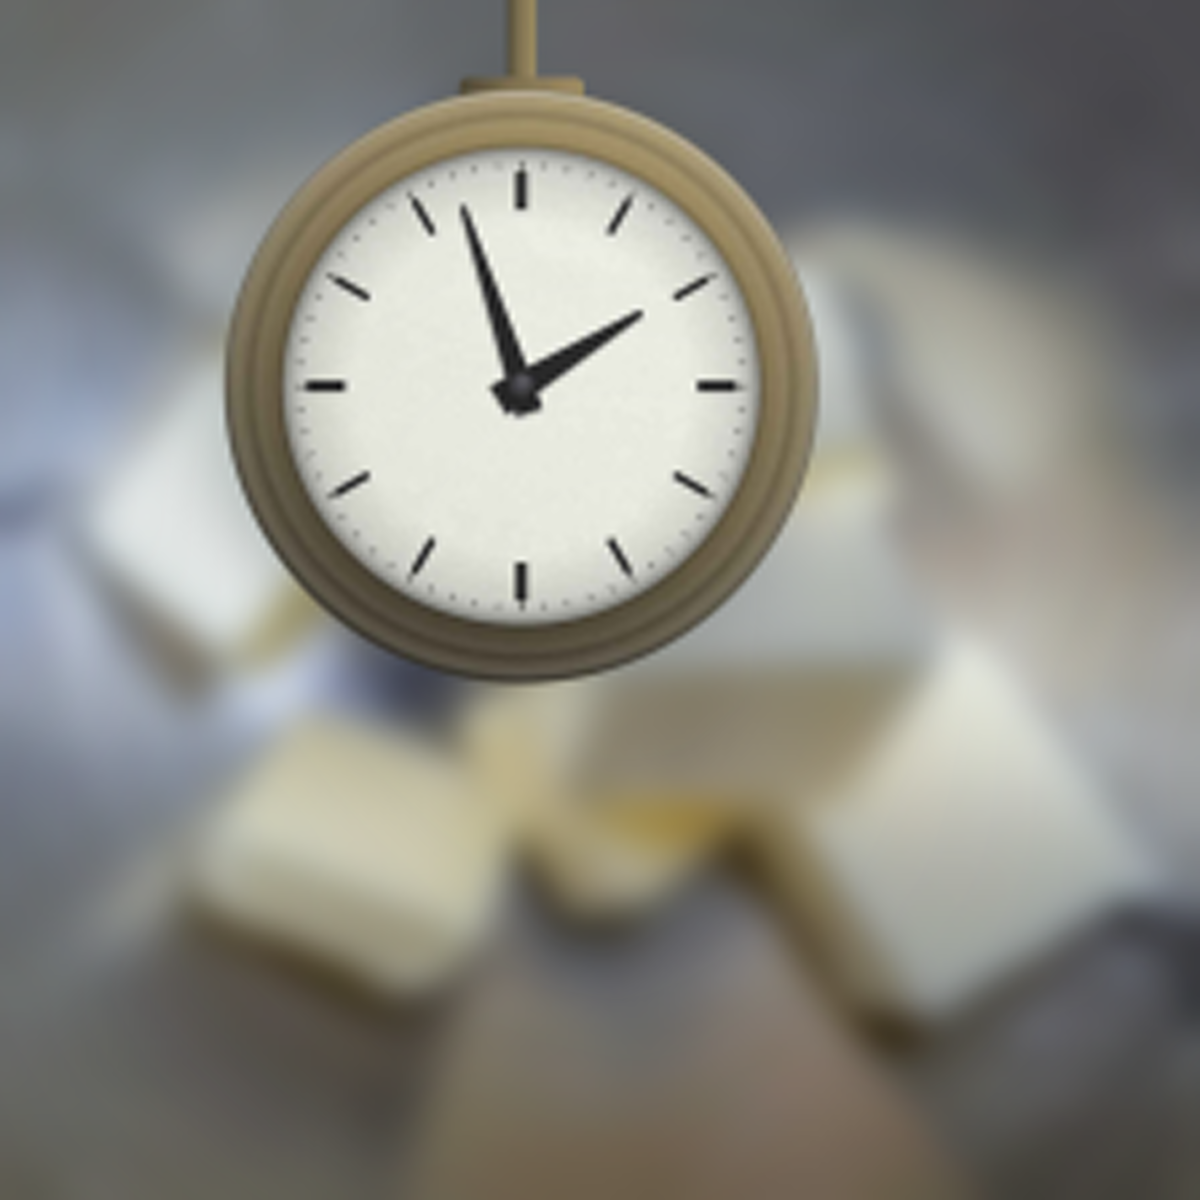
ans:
**1:57**
